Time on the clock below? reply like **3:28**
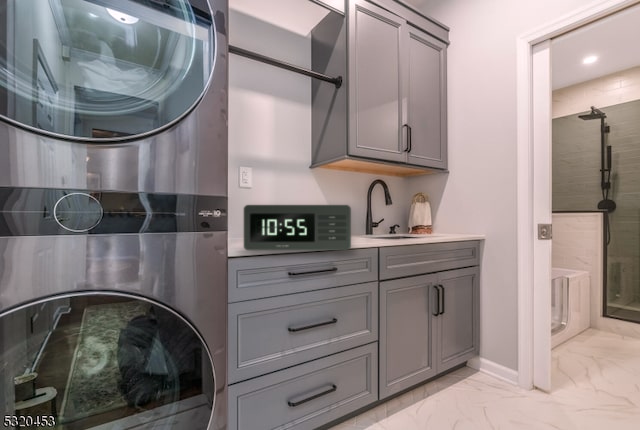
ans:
**10:55**
